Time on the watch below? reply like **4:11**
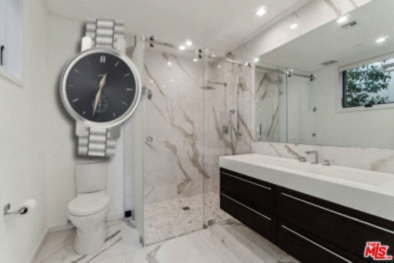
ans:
**12:32**
